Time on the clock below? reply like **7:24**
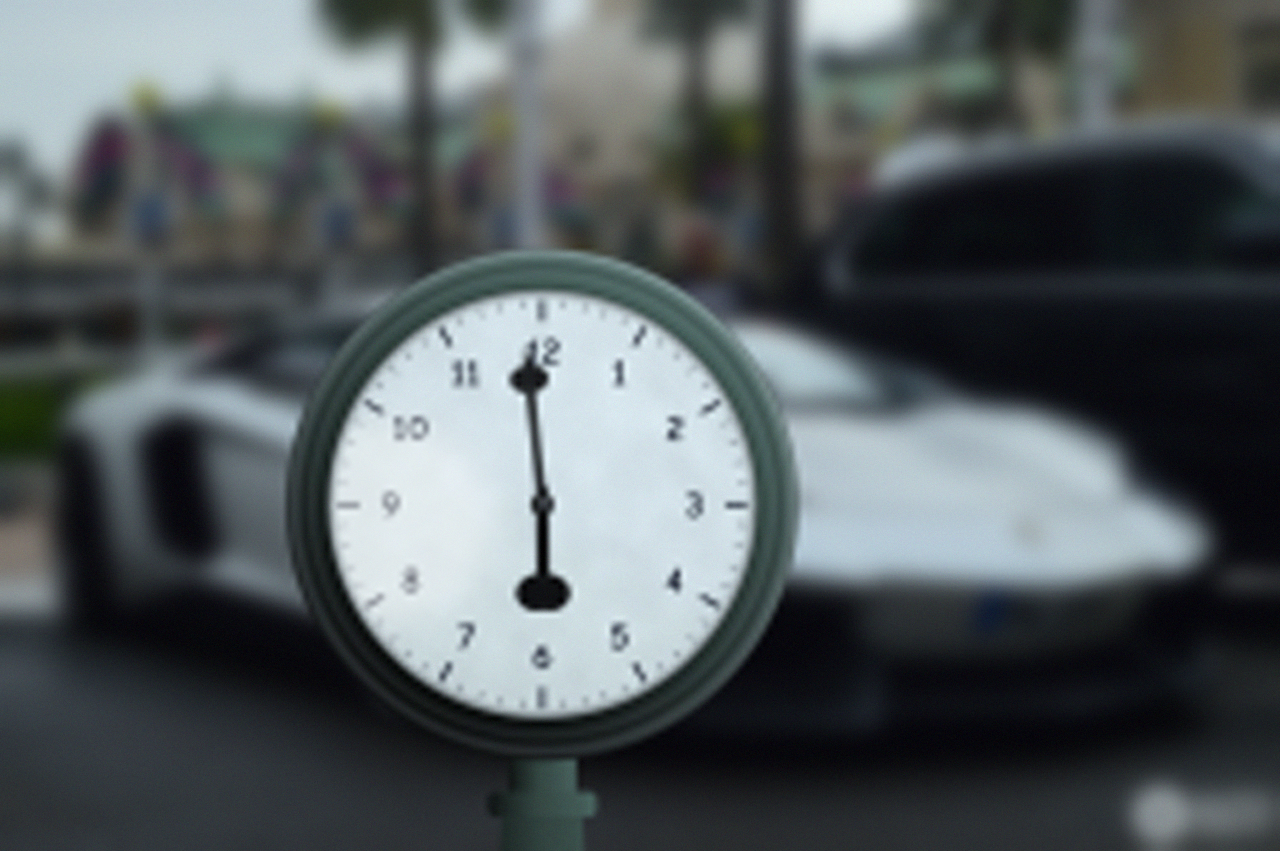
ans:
**5:59**
